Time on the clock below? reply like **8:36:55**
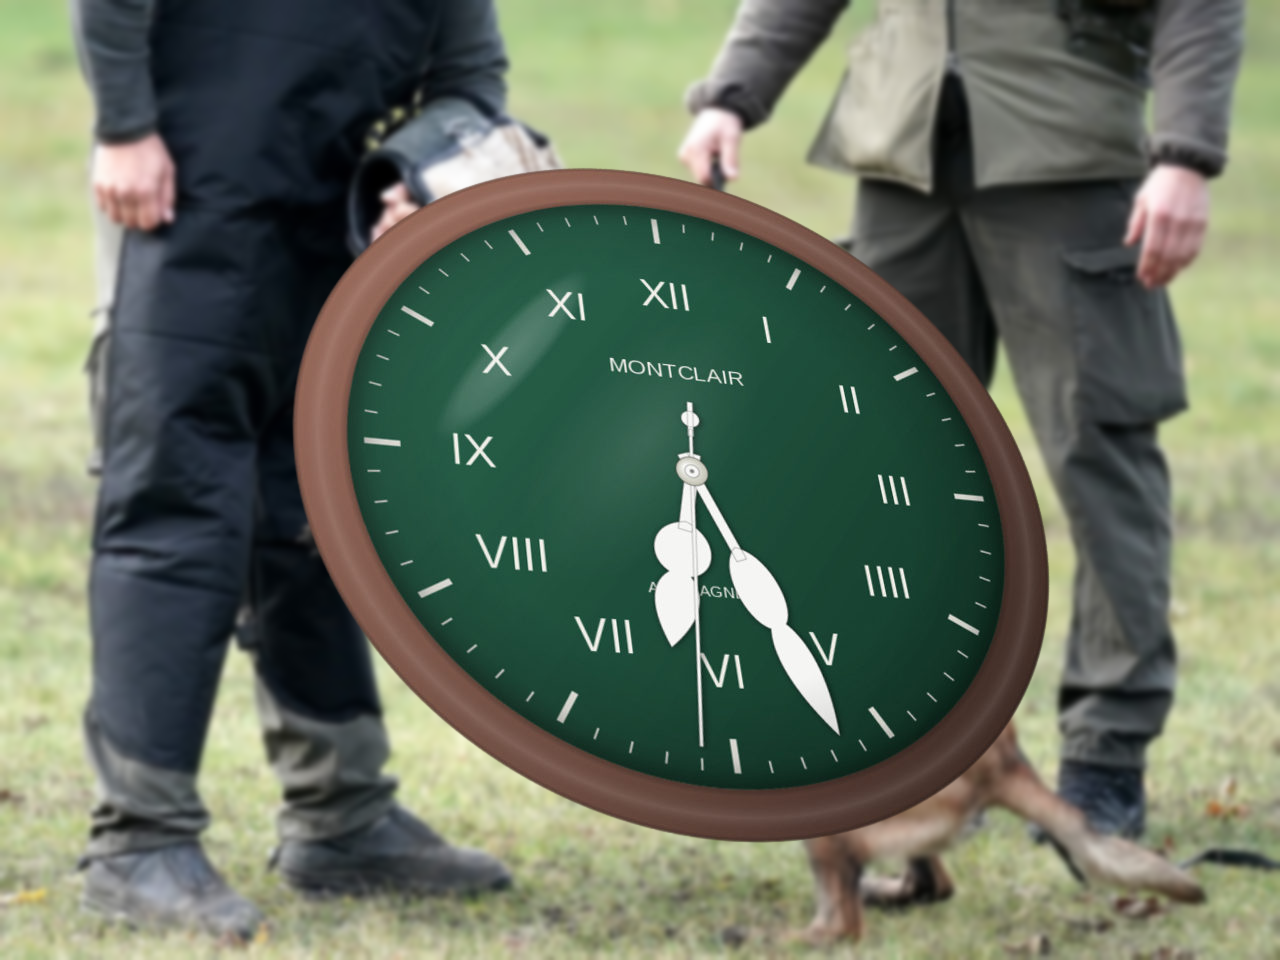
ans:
**6:26:31**
